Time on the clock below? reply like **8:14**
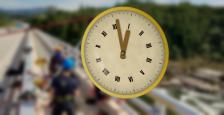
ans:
**1:01**
